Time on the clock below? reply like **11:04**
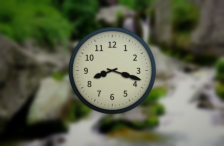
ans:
**8:18**
